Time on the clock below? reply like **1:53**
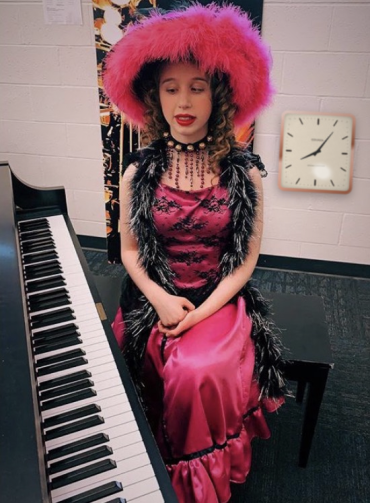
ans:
**8:06**
